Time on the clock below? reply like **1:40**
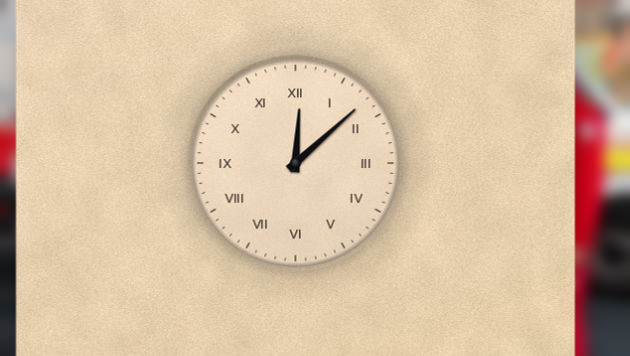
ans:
**12:08**
